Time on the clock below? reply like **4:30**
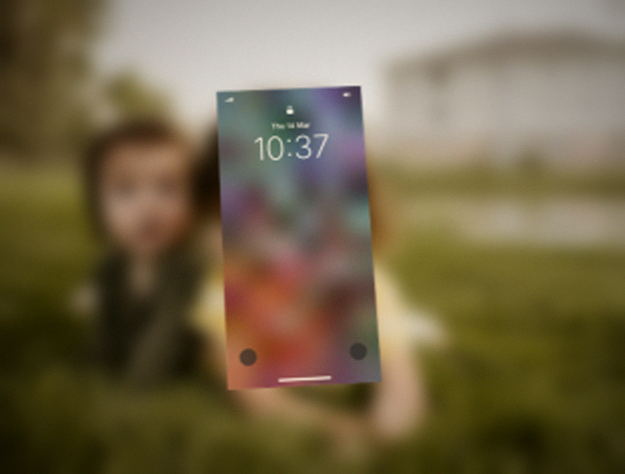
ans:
**10:37**
